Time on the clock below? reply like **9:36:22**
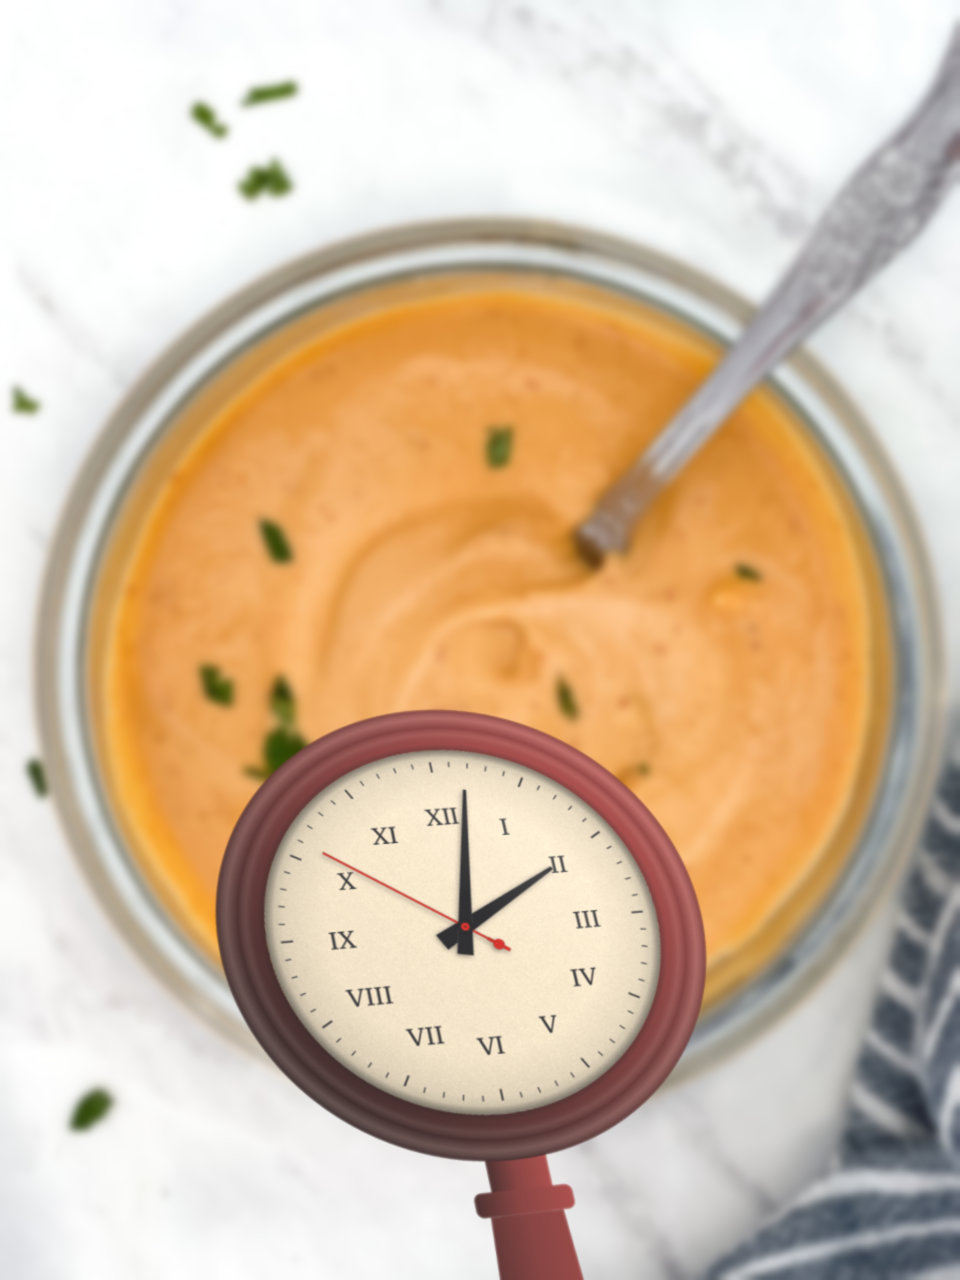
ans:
**2:01:51**
